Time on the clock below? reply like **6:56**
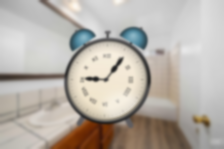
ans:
**9:06**
